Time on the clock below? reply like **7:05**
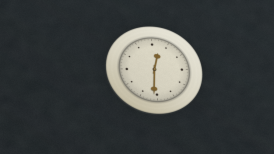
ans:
**12:31**
